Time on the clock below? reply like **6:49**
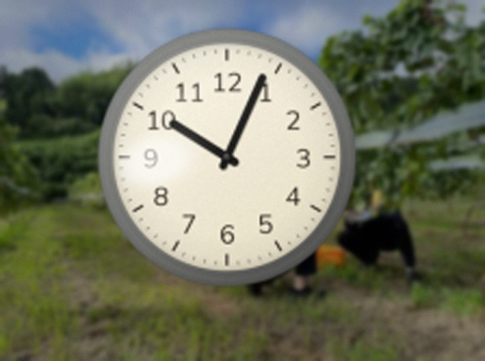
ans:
**10:04**
